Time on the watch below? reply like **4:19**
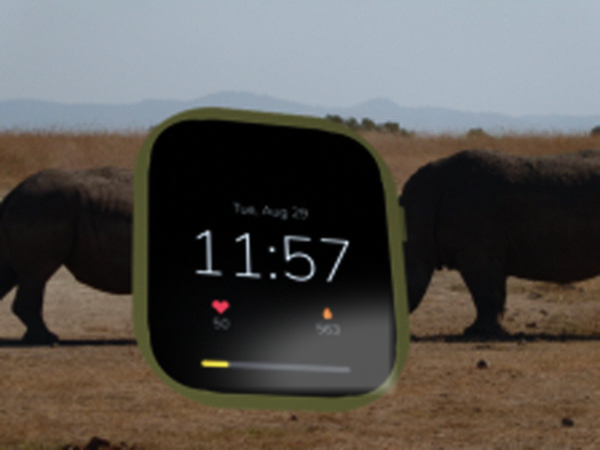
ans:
**11:57**
